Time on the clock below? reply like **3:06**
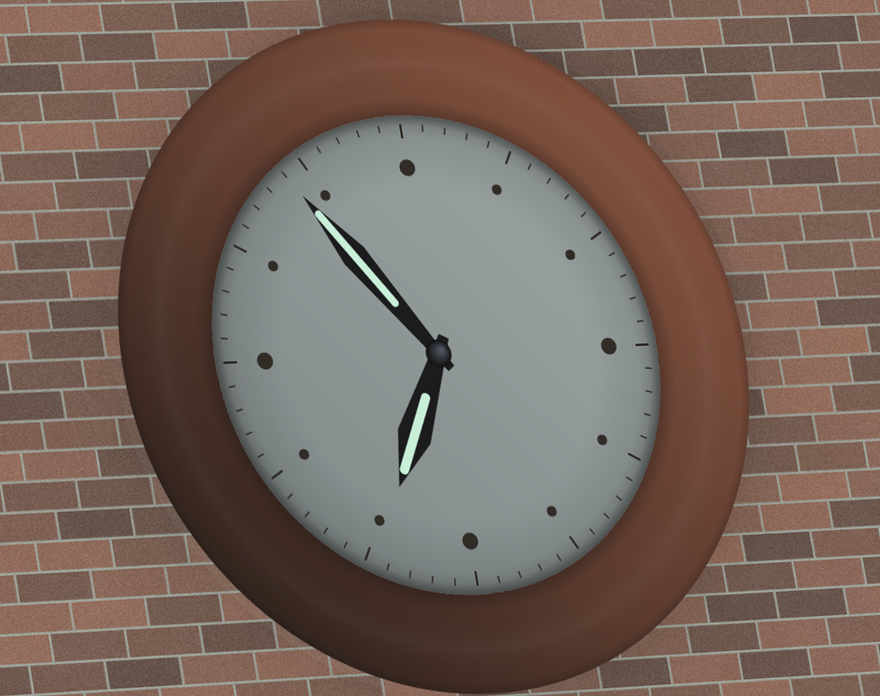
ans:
**6:54**
